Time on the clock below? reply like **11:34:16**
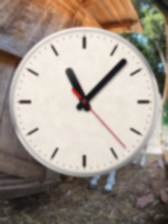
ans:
**11:07:23**
